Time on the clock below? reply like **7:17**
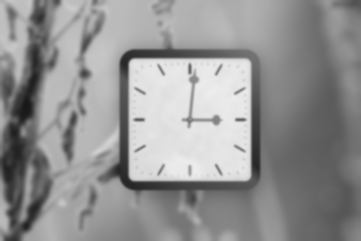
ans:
**3:01**
